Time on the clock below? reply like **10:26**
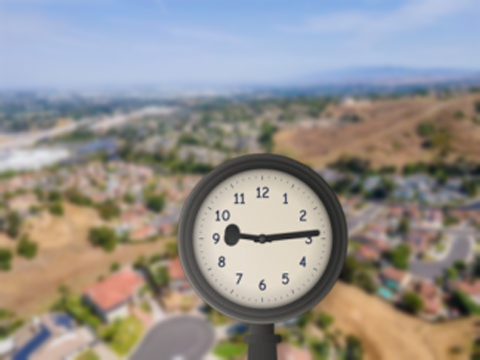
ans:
**9:14**
